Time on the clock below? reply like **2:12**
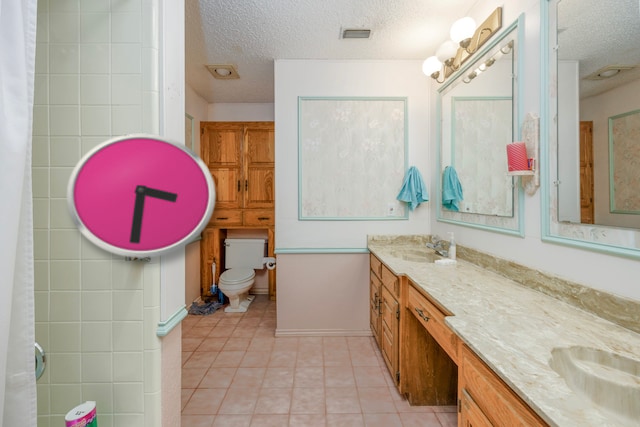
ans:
**3:31**
